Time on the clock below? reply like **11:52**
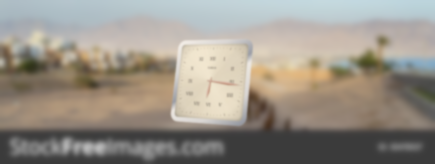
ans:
**6:16**
